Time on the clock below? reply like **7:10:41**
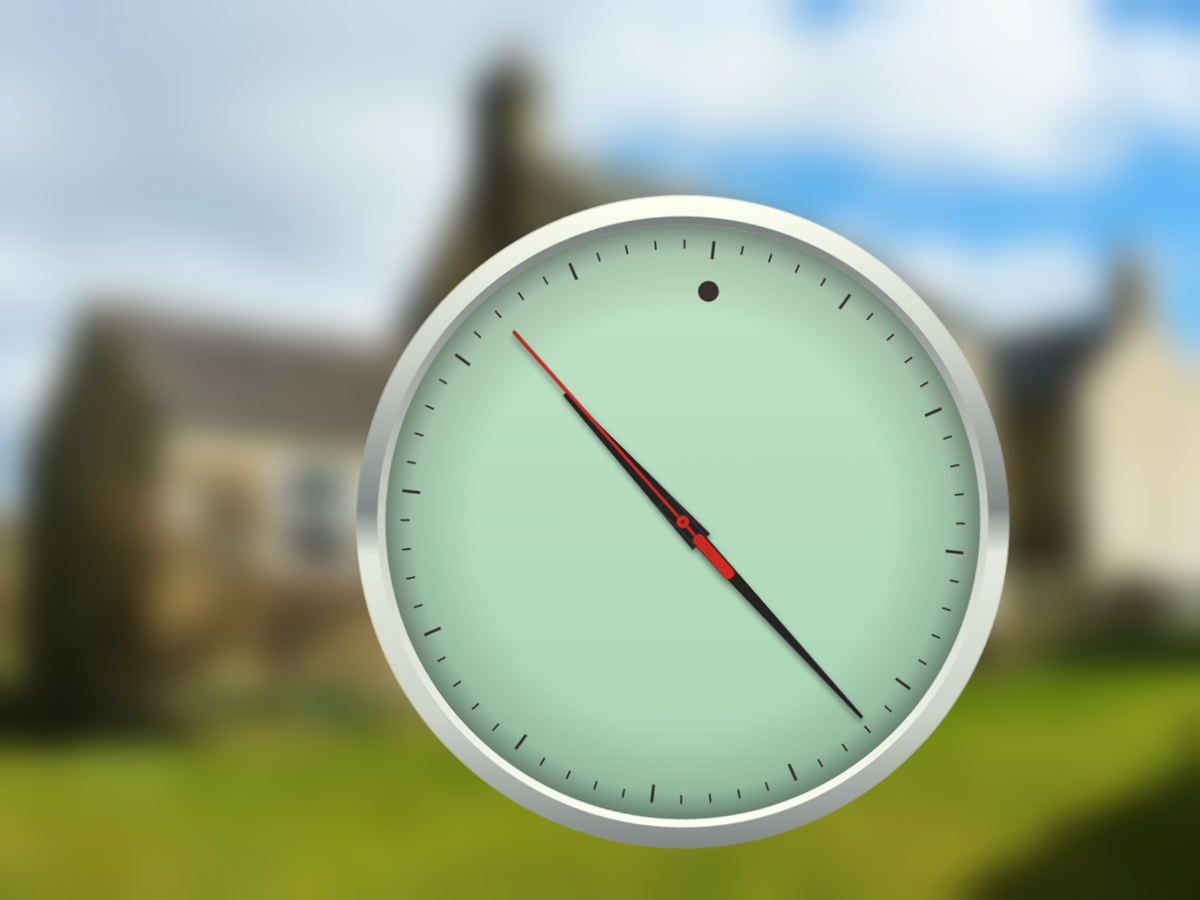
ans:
**10:21:52**
